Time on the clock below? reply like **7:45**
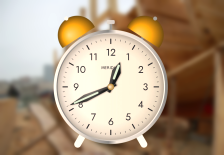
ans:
**12:41**
